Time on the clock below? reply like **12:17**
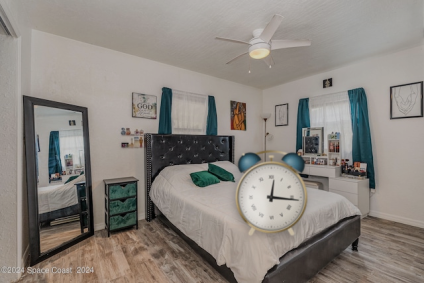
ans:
**12:16**
